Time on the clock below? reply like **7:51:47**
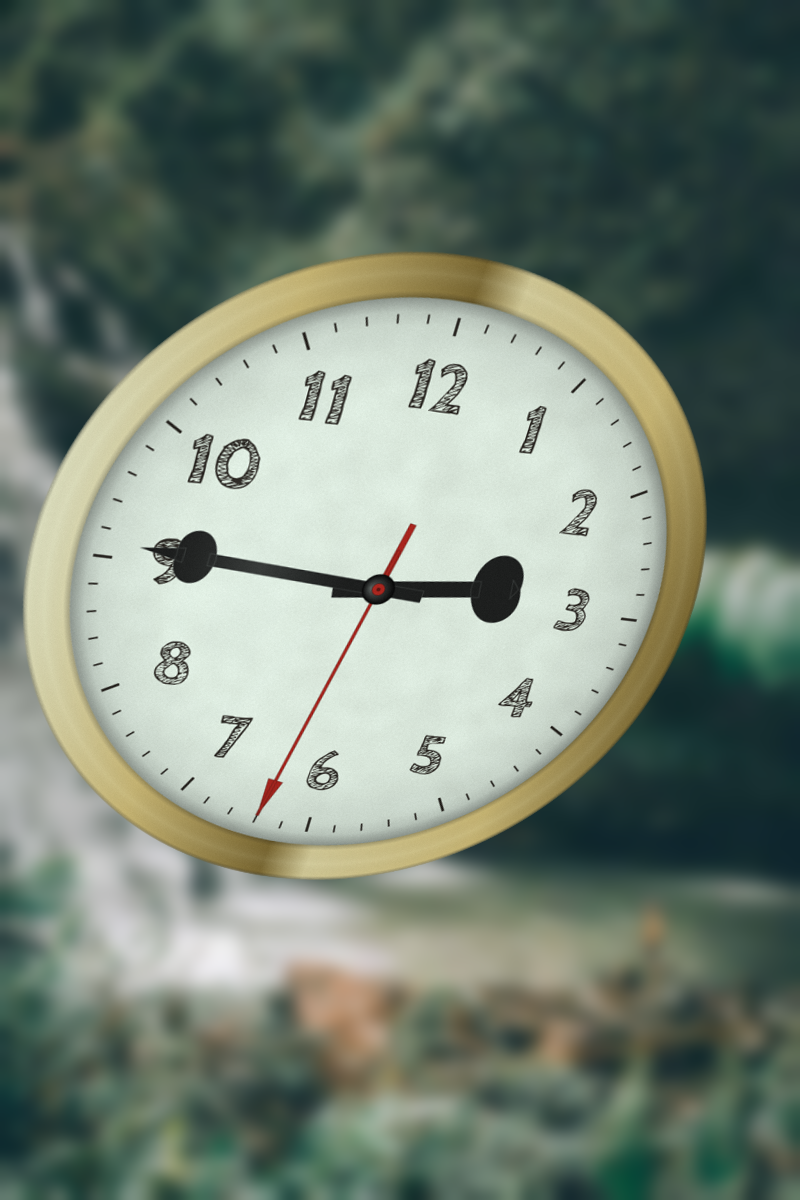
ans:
**2:45:32**
